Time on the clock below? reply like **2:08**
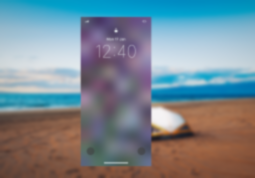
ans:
**12:40**
